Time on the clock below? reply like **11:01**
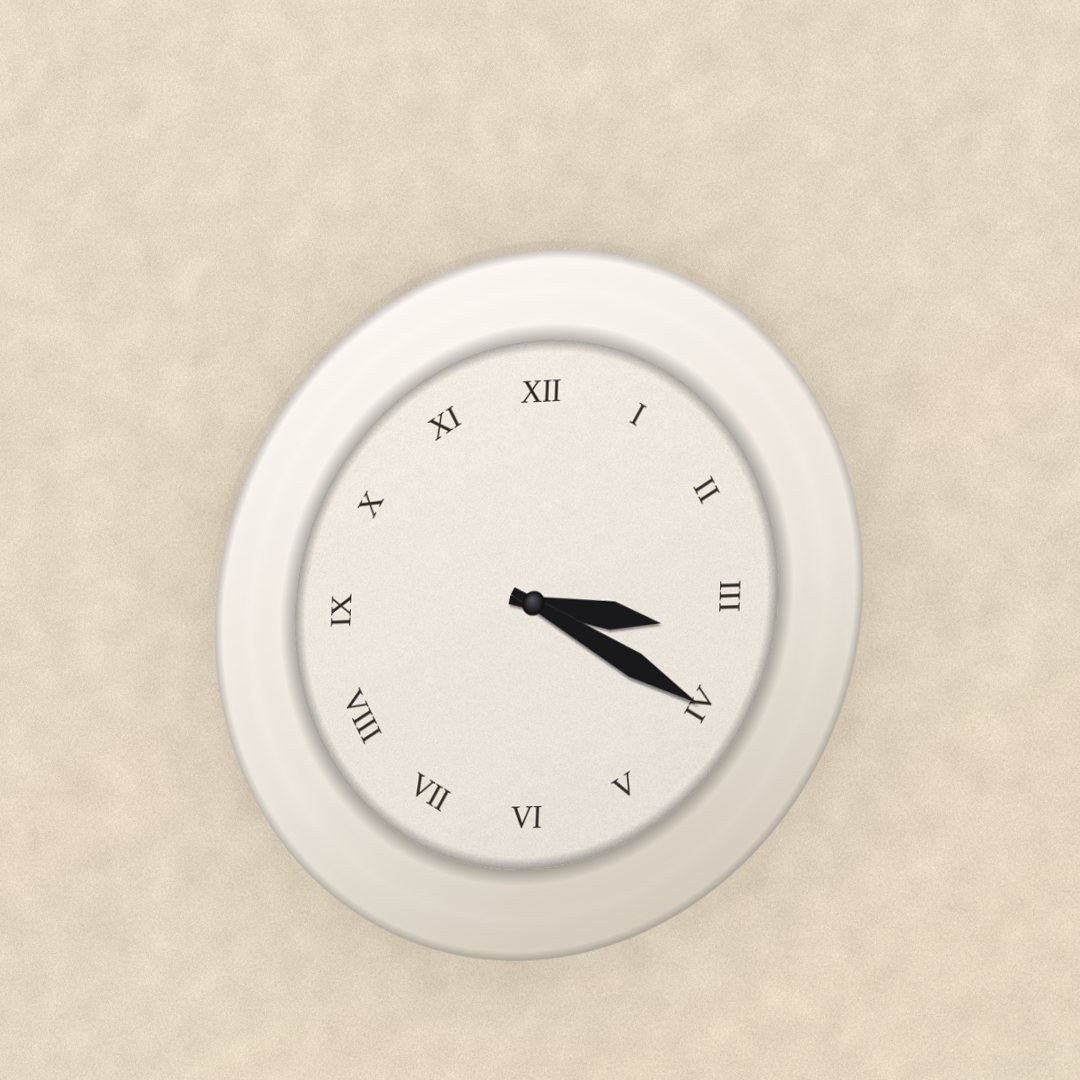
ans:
**3:20**
